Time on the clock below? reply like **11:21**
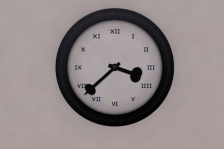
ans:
**3:38**
